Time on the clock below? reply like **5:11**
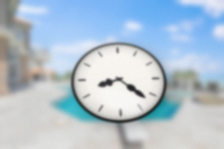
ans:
**8:22**
